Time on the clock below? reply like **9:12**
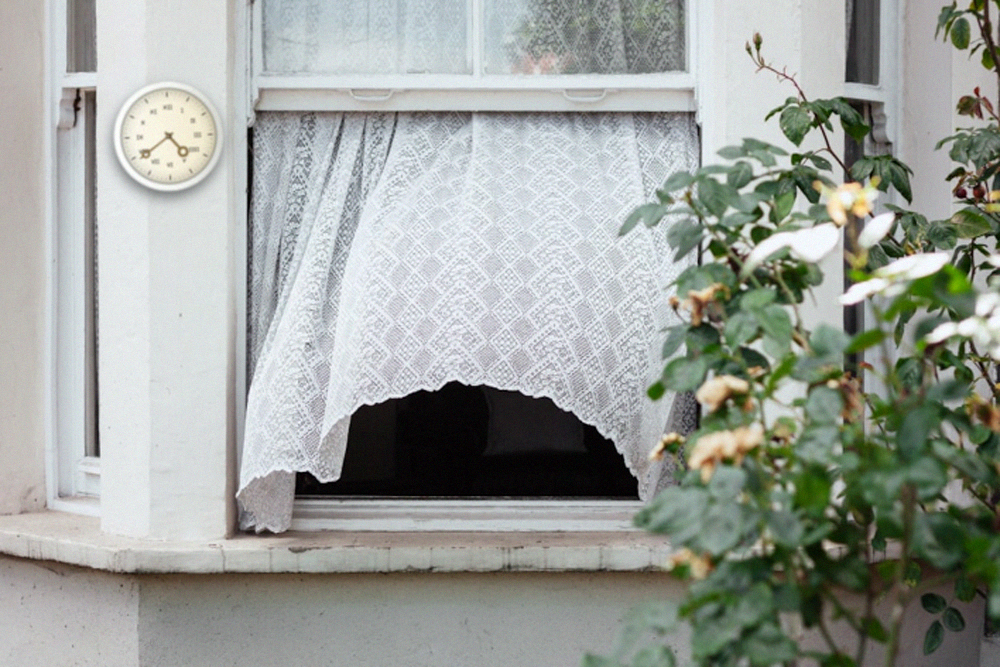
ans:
**4:39**
